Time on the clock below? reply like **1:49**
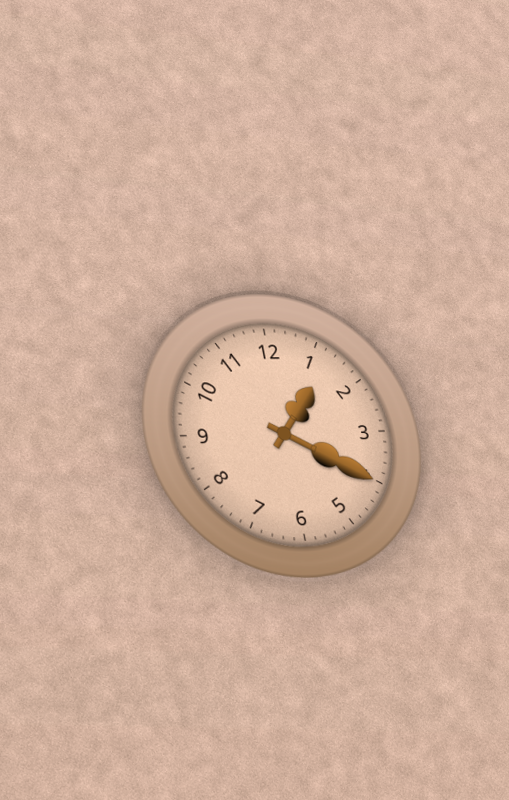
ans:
**1:20**
